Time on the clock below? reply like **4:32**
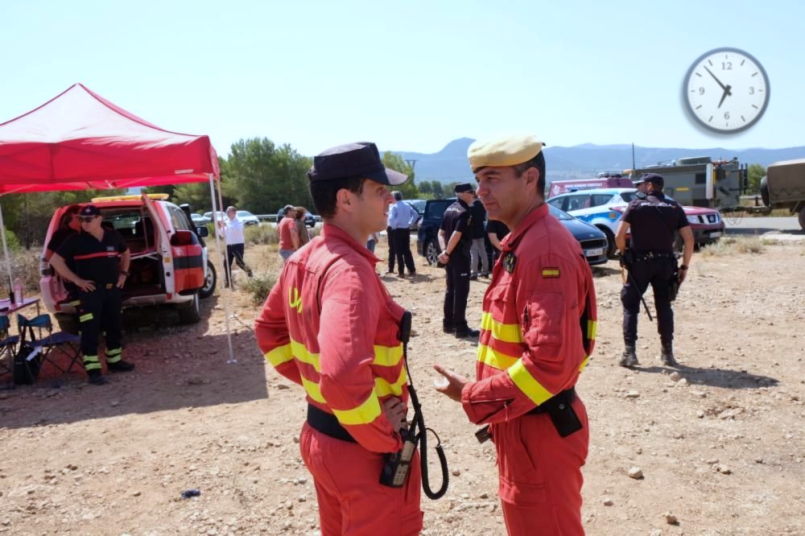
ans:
**6:53**
